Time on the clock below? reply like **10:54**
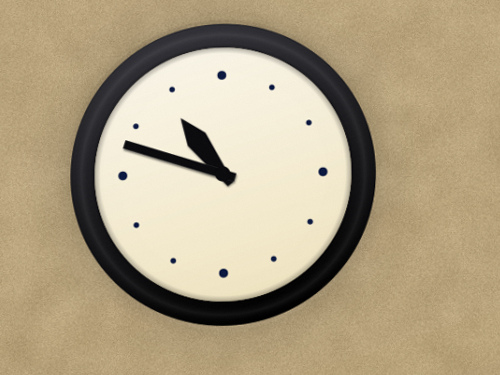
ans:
**10:48**
